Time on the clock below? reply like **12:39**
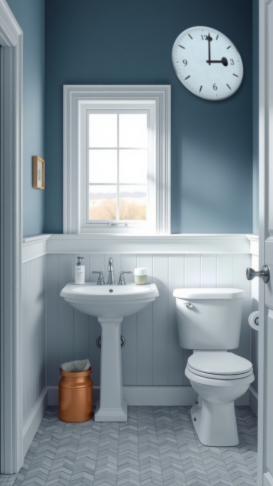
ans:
**3:02**
